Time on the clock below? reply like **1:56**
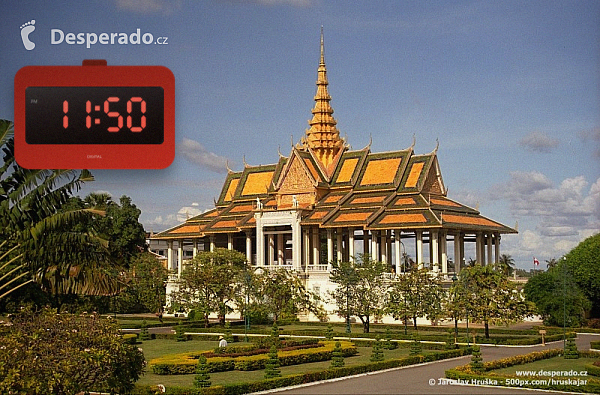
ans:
**11:50**
